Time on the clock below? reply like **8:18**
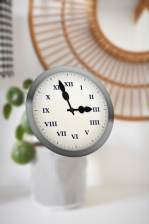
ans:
**2:57**
